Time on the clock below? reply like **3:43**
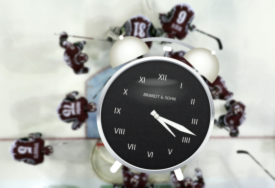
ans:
**4:18**
